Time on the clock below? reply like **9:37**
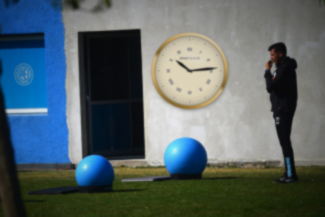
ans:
**10:14**
